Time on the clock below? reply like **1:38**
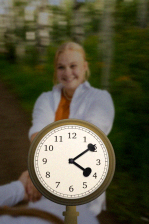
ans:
**4:09**
